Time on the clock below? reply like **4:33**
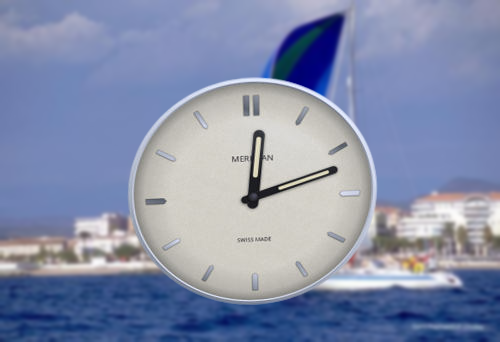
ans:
**12:12**
